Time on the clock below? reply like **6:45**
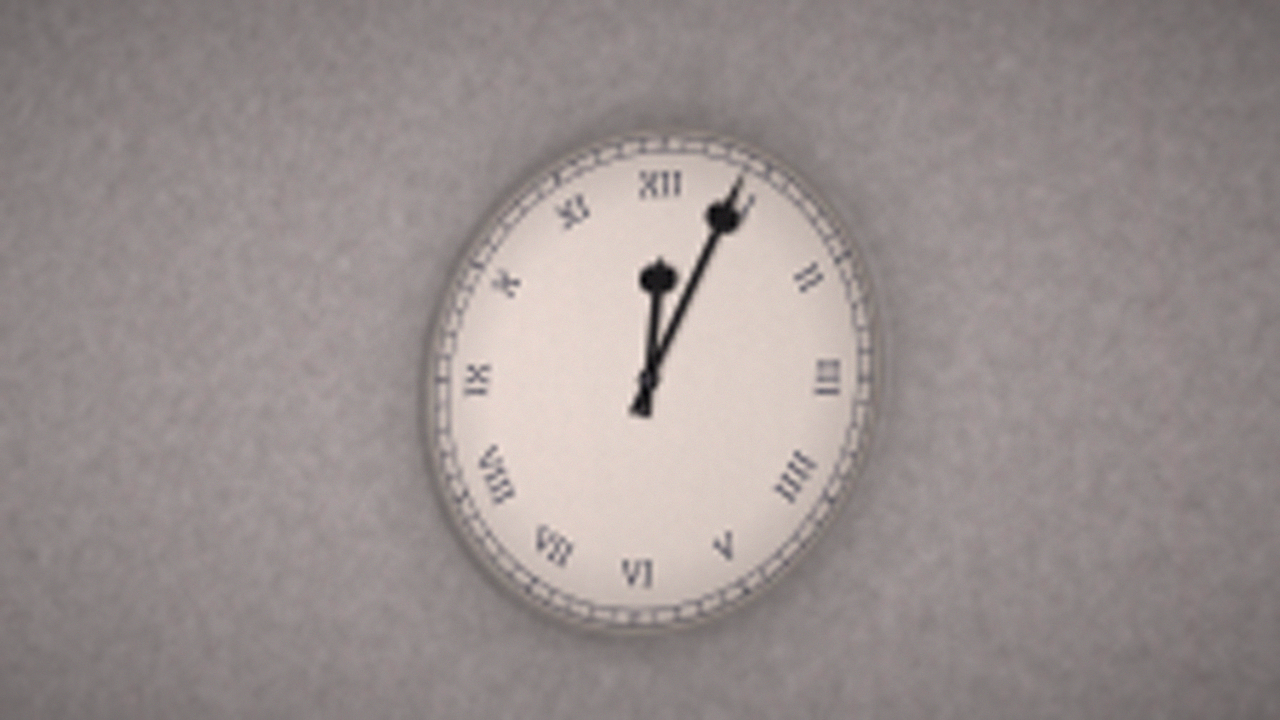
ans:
**12:04**
